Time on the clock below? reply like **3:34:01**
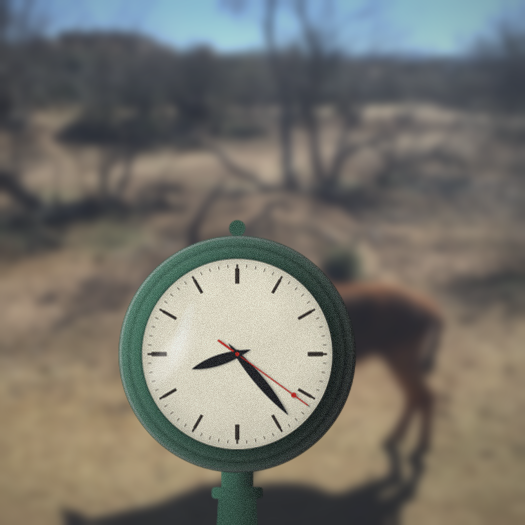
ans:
**8:23:21**
